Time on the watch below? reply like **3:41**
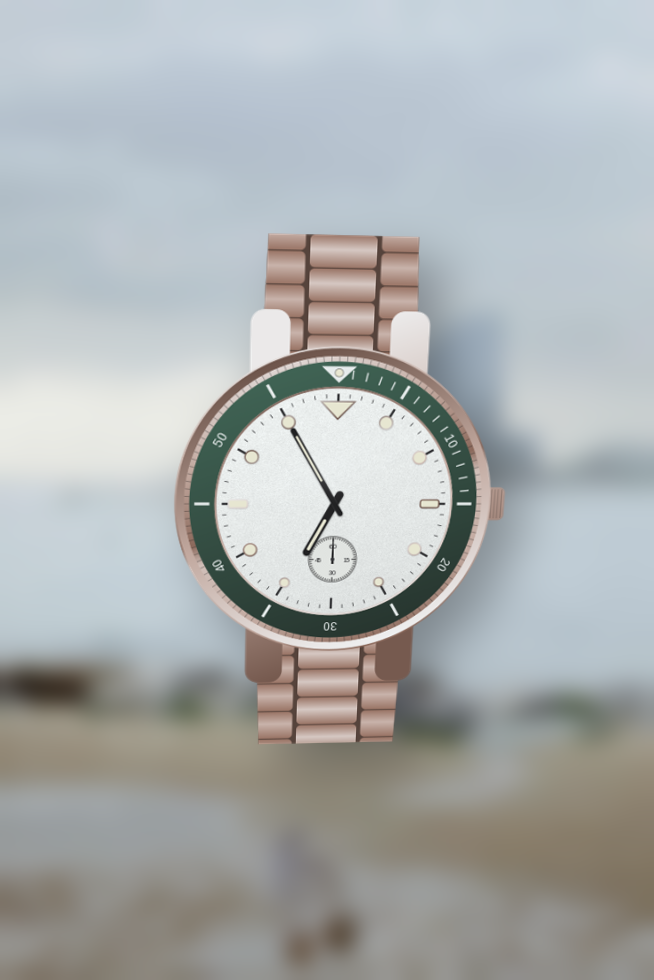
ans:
**6:55**
